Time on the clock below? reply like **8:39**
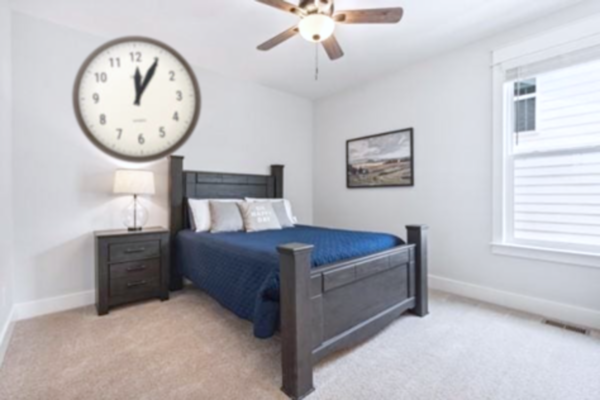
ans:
**12:05**
